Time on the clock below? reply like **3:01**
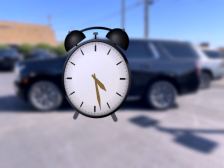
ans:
**4:28**
